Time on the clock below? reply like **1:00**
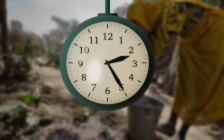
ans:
**2:25**
